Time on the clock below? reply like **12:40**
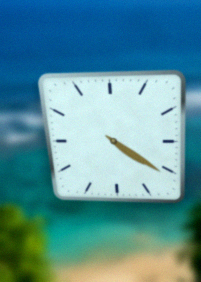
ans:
**4:21**
